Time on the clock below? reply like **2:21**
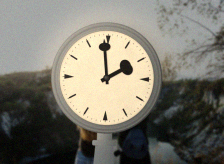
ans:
**1:59**
